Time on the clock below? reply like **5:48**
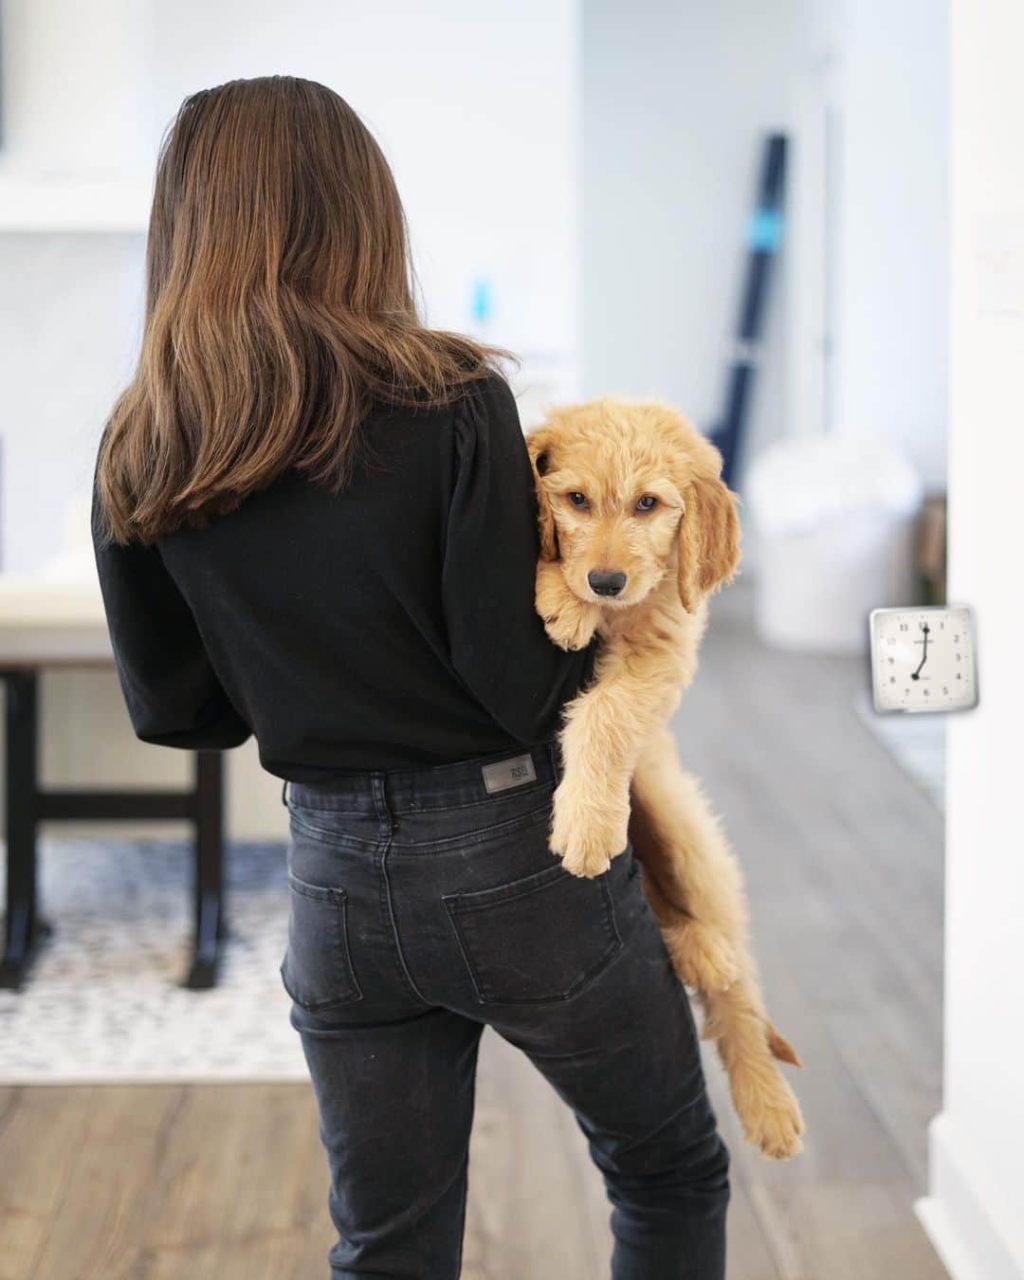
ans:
**7:01**
